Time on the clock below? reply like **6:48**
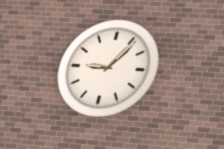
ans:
**9:06**
